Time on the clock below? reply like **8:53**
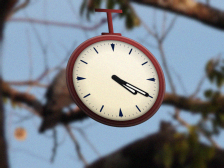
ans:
**4:20**
